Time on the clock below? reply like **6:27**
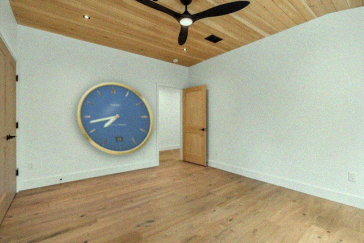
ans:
**7:43**
